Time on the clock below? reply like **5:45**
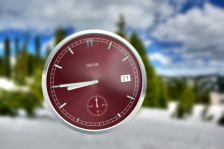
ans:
**8:45**
